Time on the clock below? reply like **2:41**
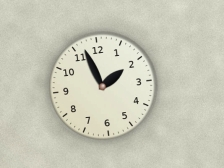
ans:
**1:57**
